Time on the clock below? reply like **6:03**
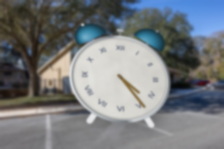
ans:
**4:24**
